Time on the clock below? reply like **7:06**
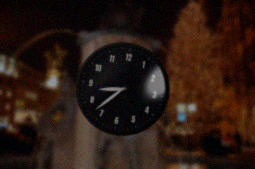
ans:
**8:37**
